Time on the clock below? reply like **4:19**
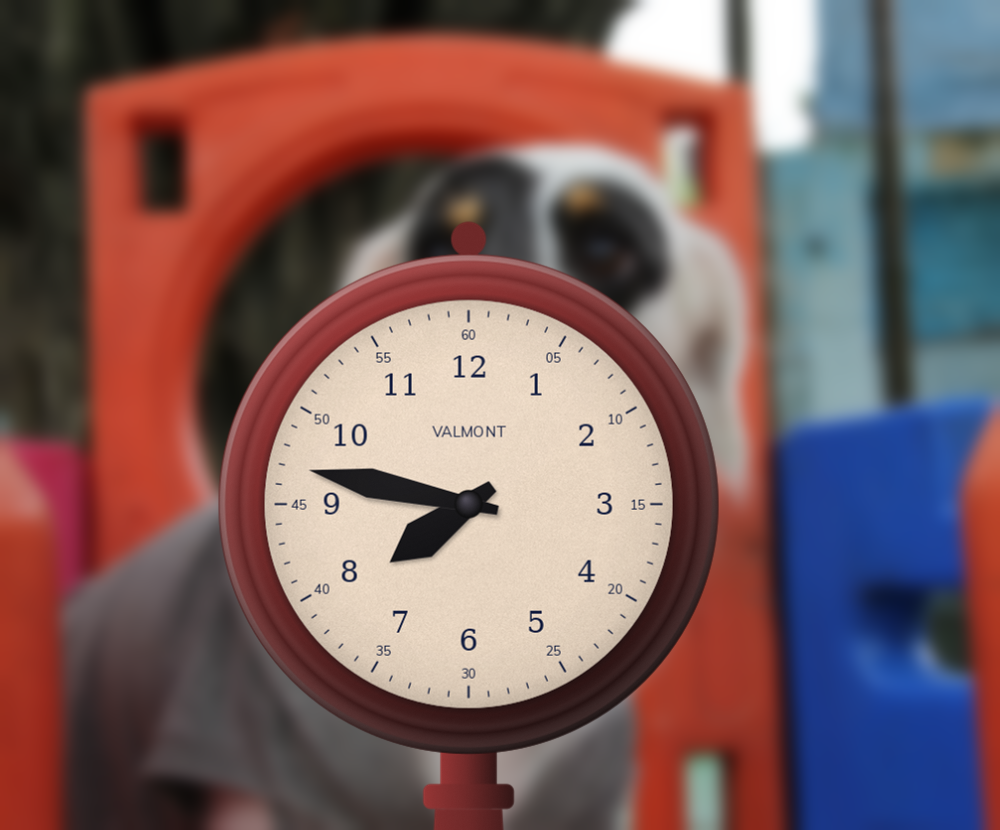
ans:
**7:47**
